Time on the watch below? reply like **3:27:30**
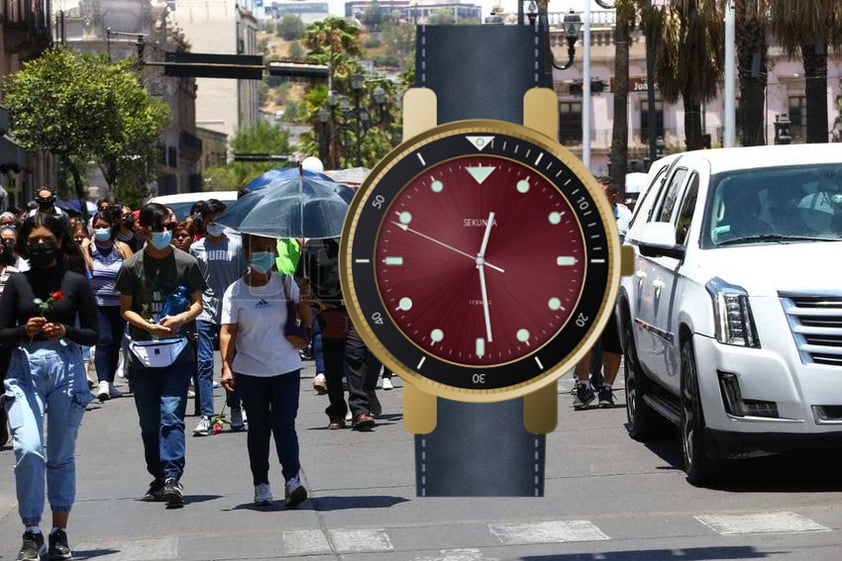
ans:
**12:28:49**
